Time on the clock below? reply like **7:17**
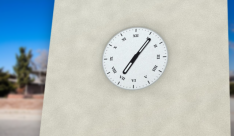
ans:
**7:06**
